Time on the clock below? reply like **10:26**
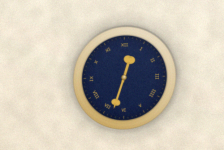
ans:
**12:33**
